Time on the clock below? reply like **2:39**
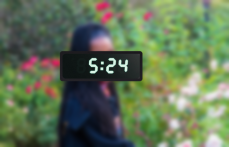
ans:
**5:24**
